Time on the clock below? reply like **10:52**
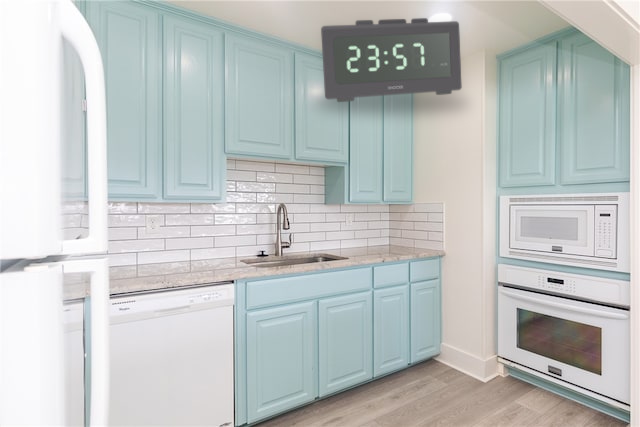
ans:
**23:57**
